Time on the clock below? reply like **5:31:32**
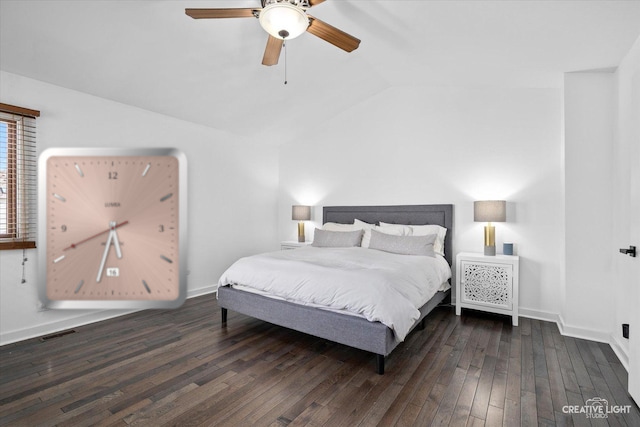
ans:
**5:32:41**
